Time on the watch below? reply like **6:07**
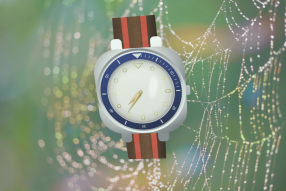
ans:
**7:36**
